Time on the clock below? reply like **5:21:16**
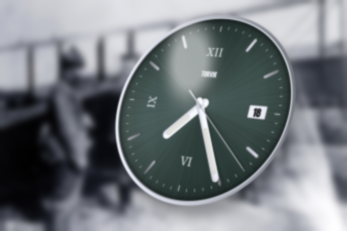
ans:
**7:25:22**
